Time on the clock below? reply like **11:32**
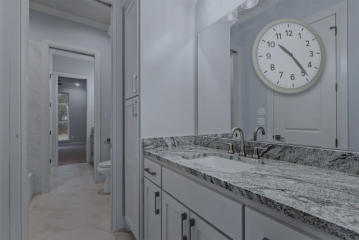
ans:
**10:24**
